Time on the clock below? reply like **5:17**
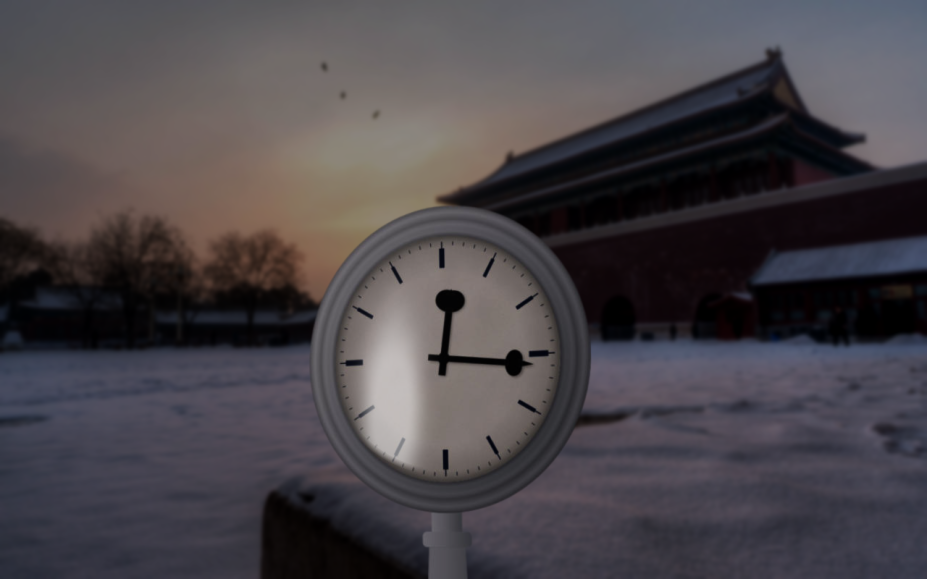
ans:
**12:16**
